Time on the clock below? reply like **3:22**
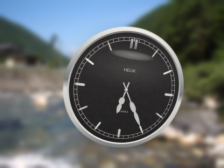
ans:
**6:25**
